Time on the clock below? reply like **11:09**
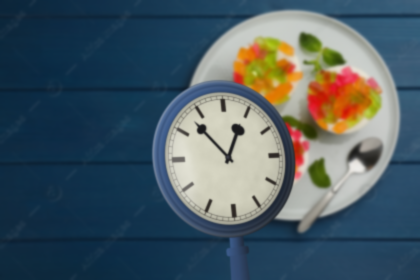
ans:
**12:53**
